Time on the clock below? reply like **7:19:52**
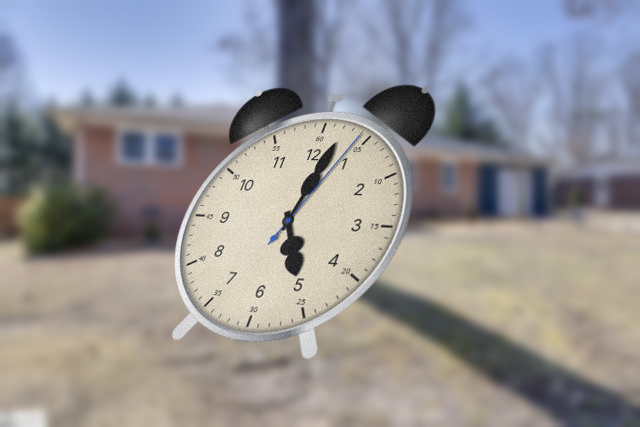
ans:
**5:02:04**
